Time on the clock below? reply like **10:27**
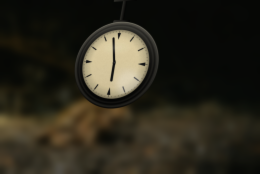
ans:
**5:58**
